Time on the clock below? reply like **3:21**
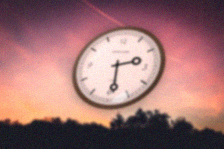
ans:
**2:29**
